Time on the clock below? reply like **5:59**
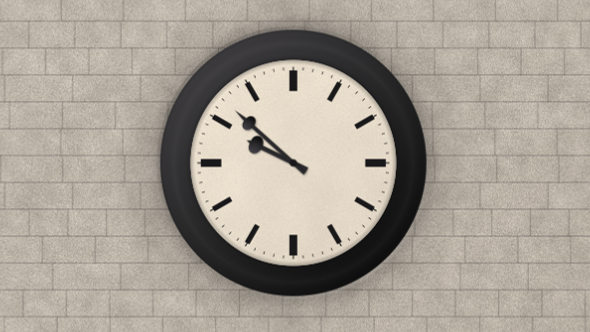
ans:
**9:52**
